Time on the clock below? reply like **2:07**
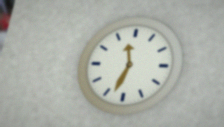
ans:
**11:33**
